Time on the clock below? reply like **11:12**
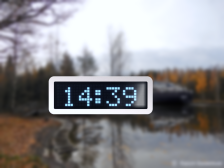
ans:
**14:39**
